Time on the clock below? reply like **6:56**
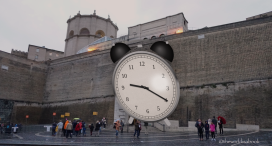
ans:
**9:20**
